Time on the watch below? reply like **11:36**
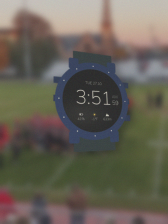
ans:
**3:51**
